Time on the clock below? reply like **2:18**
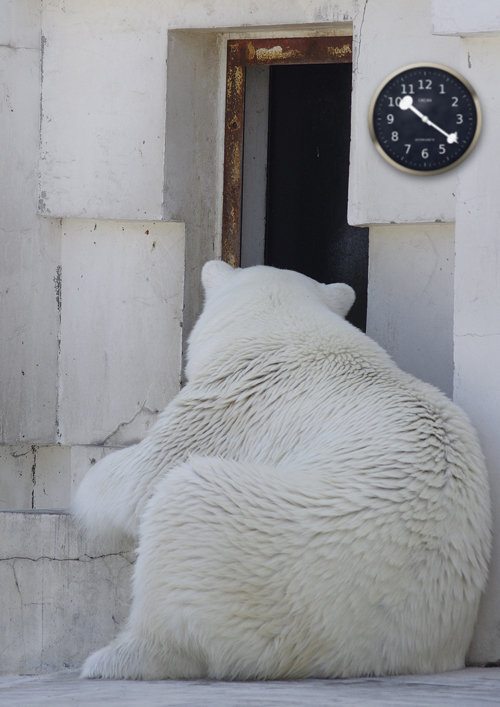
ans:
**10:21**
